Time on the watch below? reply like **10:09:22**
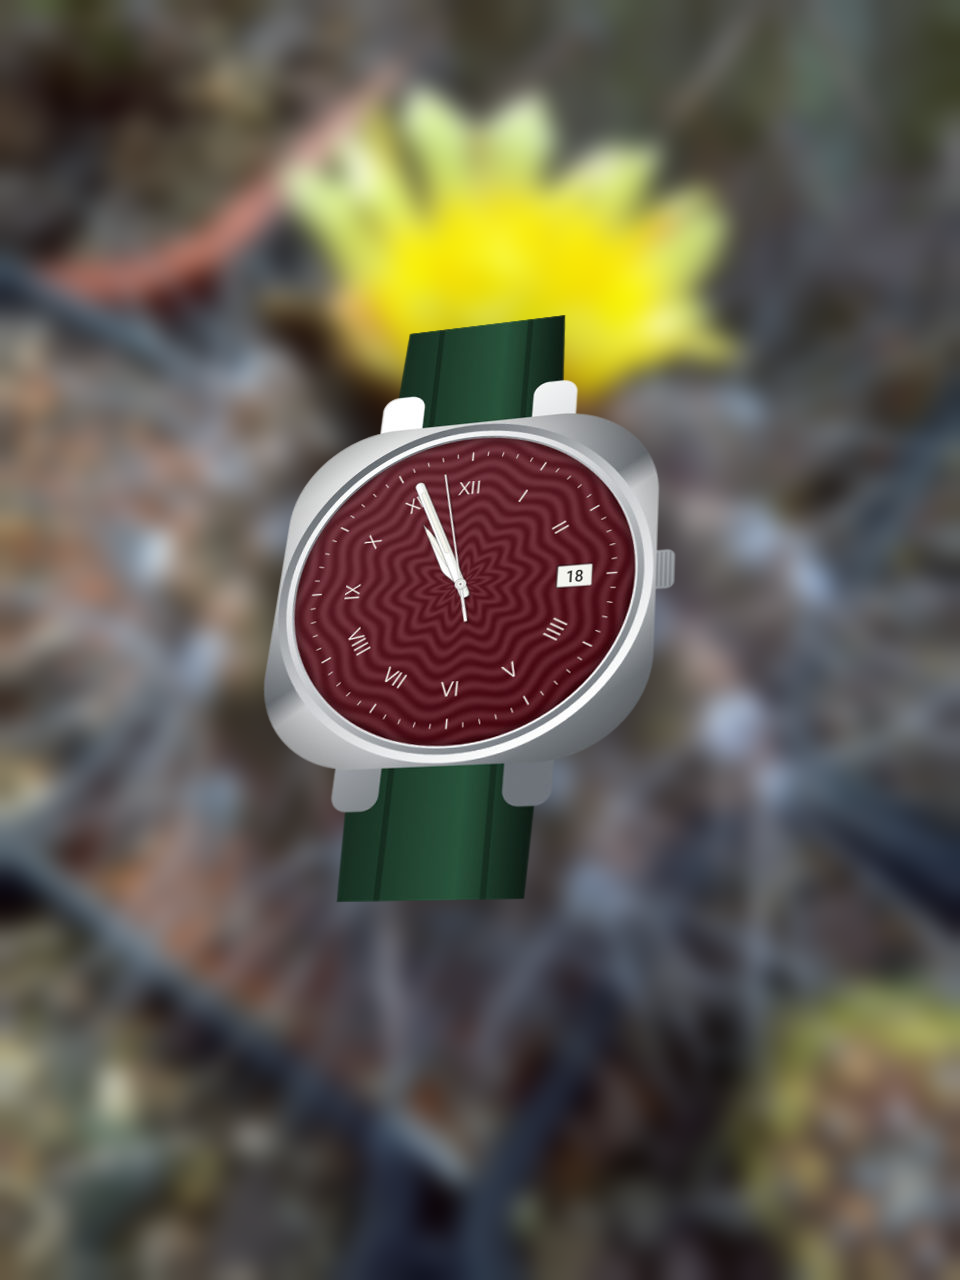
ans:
**10:55:58**
